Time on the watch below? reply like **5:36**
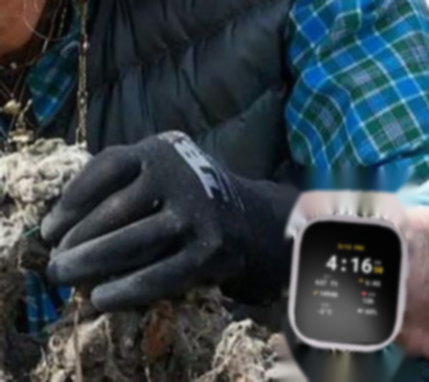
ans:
**4:16**
